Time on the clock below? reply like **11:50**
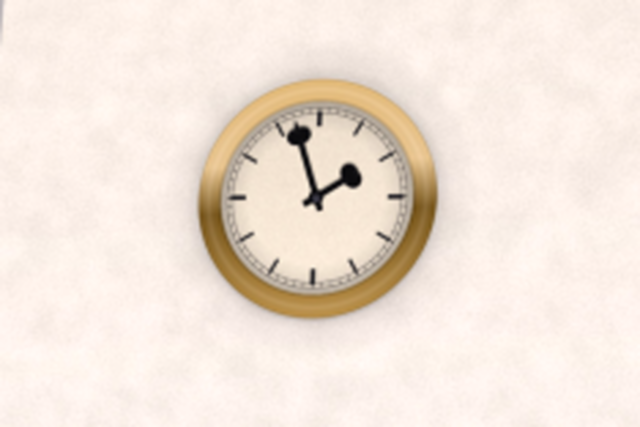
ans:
**1:57**
